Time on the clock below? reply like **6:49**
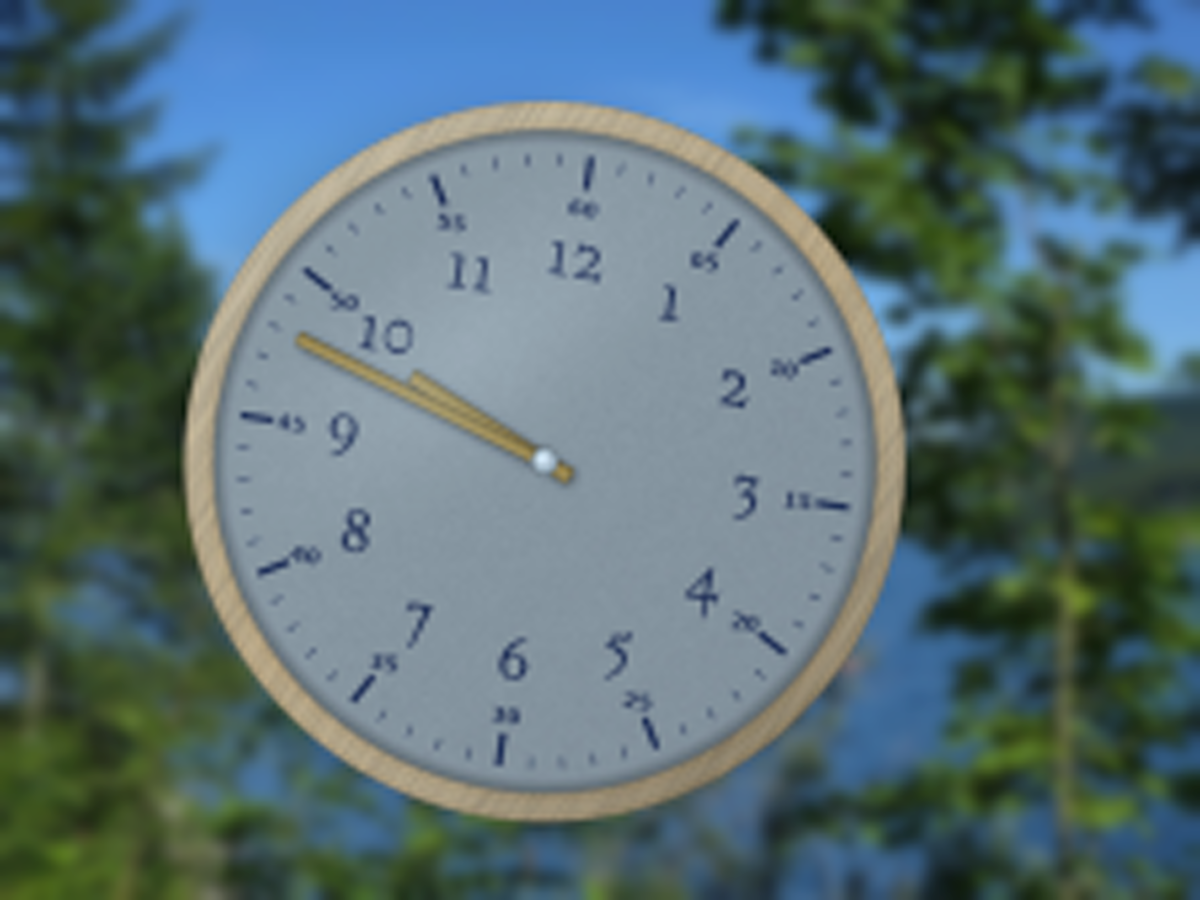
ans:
**9:48**
